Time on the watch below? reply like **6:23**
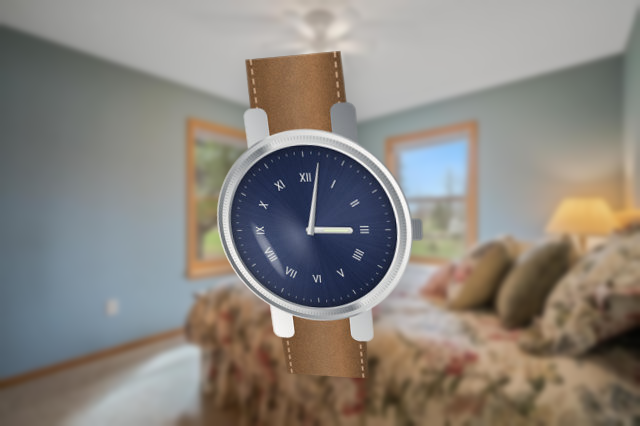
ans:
**3:02**
